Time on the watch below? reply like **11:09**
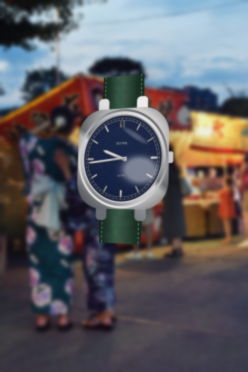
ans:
**9:44**
